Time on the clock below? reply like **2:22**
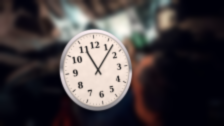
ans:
**11:07**
